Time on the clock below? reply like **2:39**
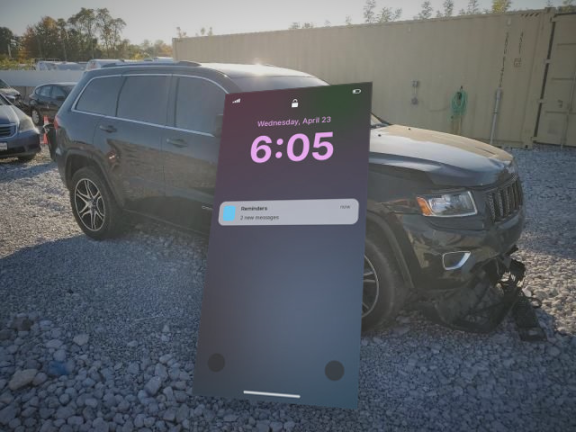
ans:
**6:05**
